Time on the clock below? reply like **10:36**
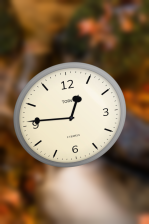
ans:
**12:46**
